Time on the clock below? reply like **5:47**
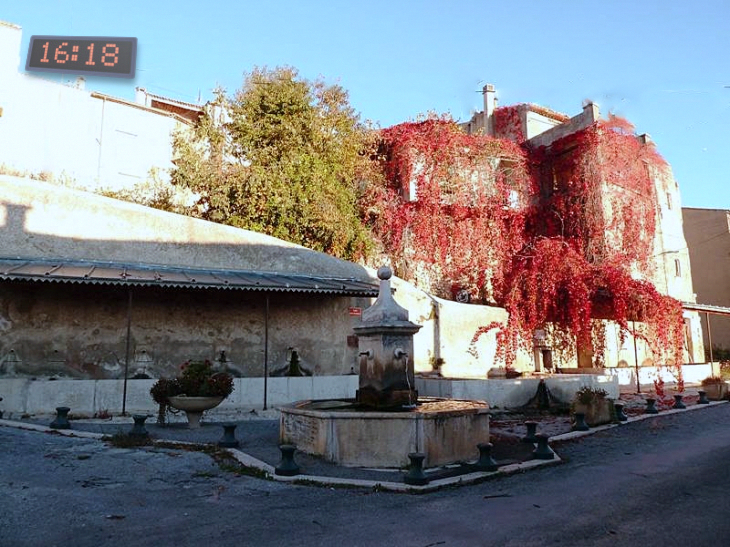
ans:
**16:18**
